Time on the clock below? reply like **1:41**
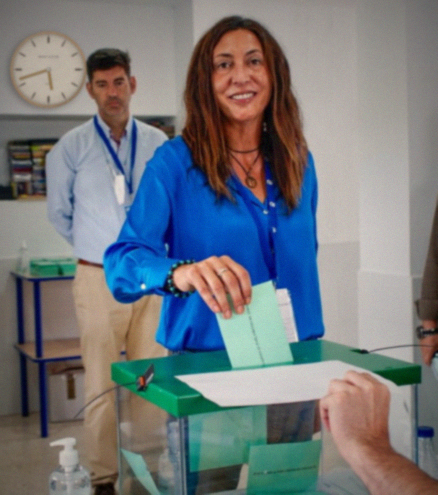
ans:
**5:42**
